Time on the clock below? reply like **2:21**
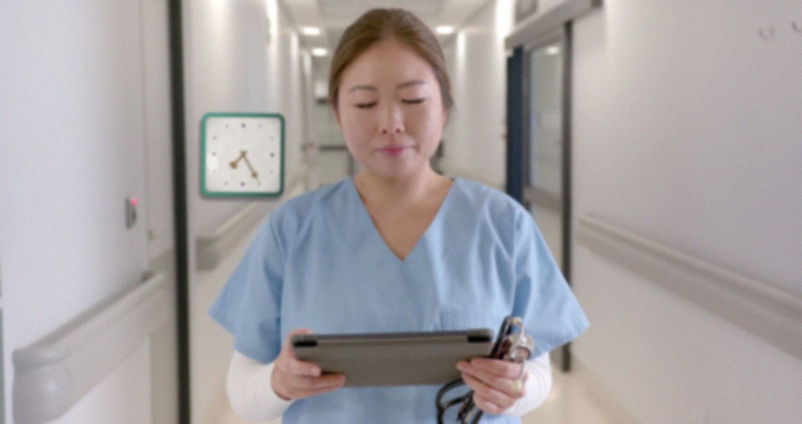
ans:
**7:25**
